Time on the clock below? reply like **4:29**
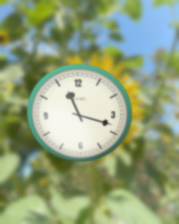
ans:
**11:18**
